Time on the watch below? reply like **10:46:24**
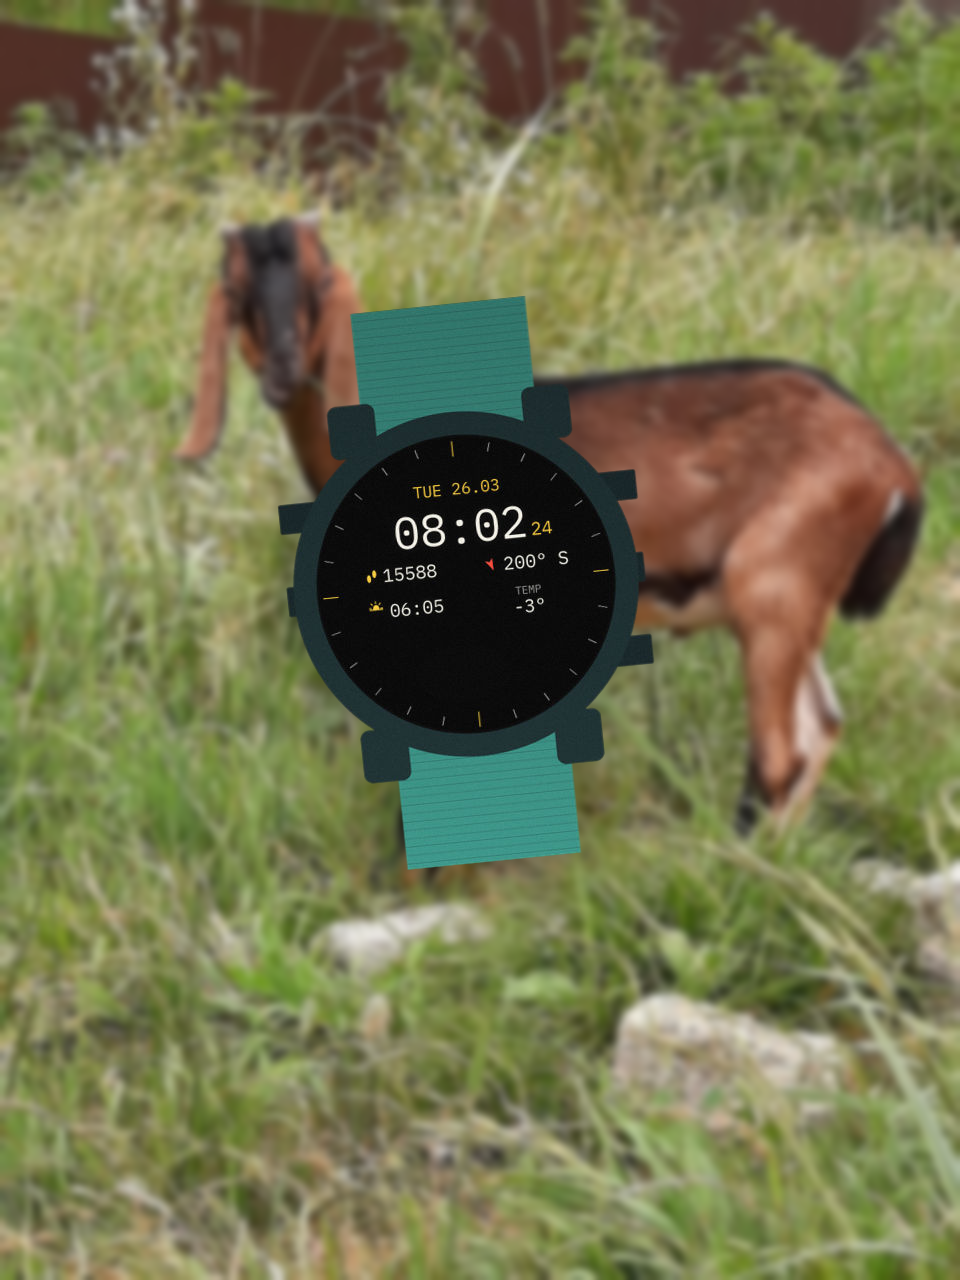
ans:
**8:02:24**
